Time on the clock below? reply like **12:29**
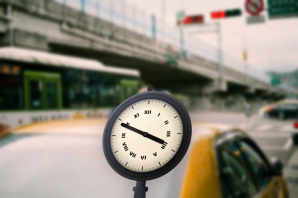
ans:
**3:49**
